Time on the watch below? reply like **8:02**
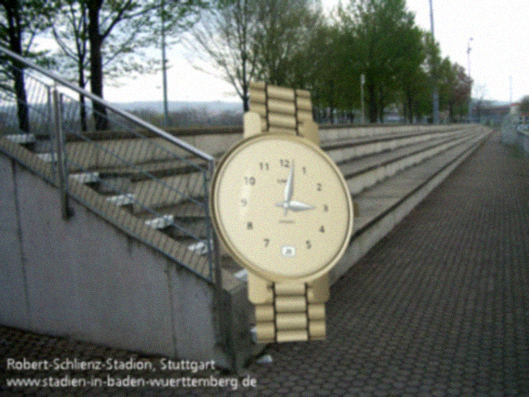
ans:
**3:02**
